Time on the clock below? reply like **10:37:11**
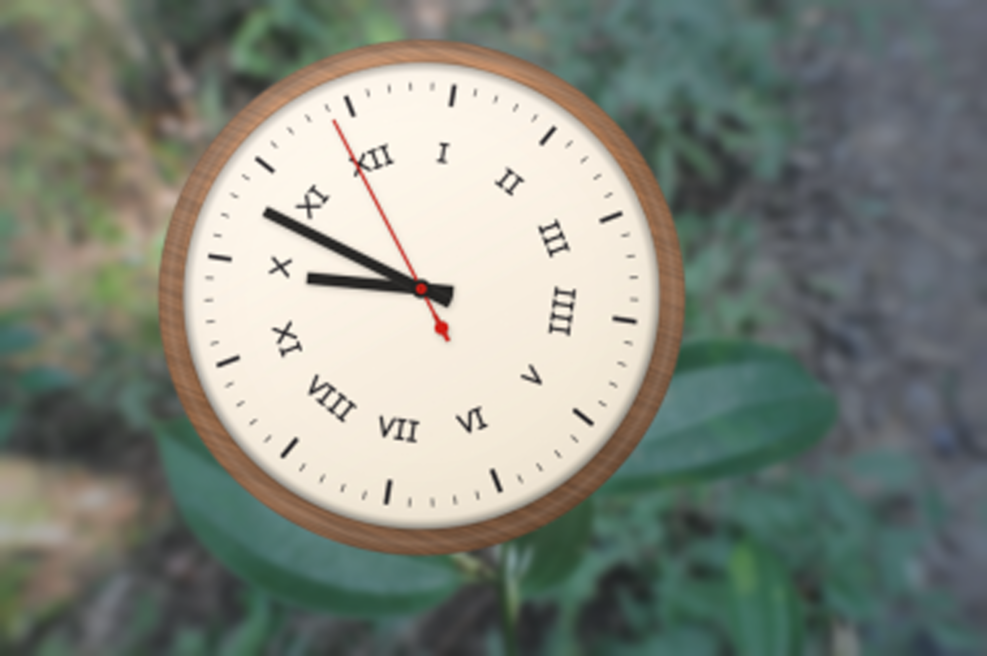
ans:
**9:52:59**
